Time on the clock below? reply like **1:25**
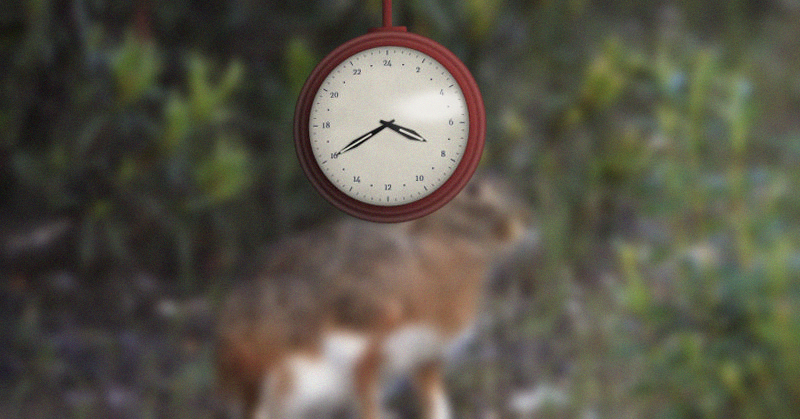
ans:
**7:40**
